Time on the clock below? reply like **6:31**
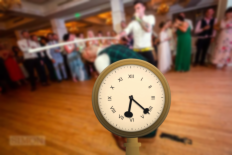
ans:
**6:22**
